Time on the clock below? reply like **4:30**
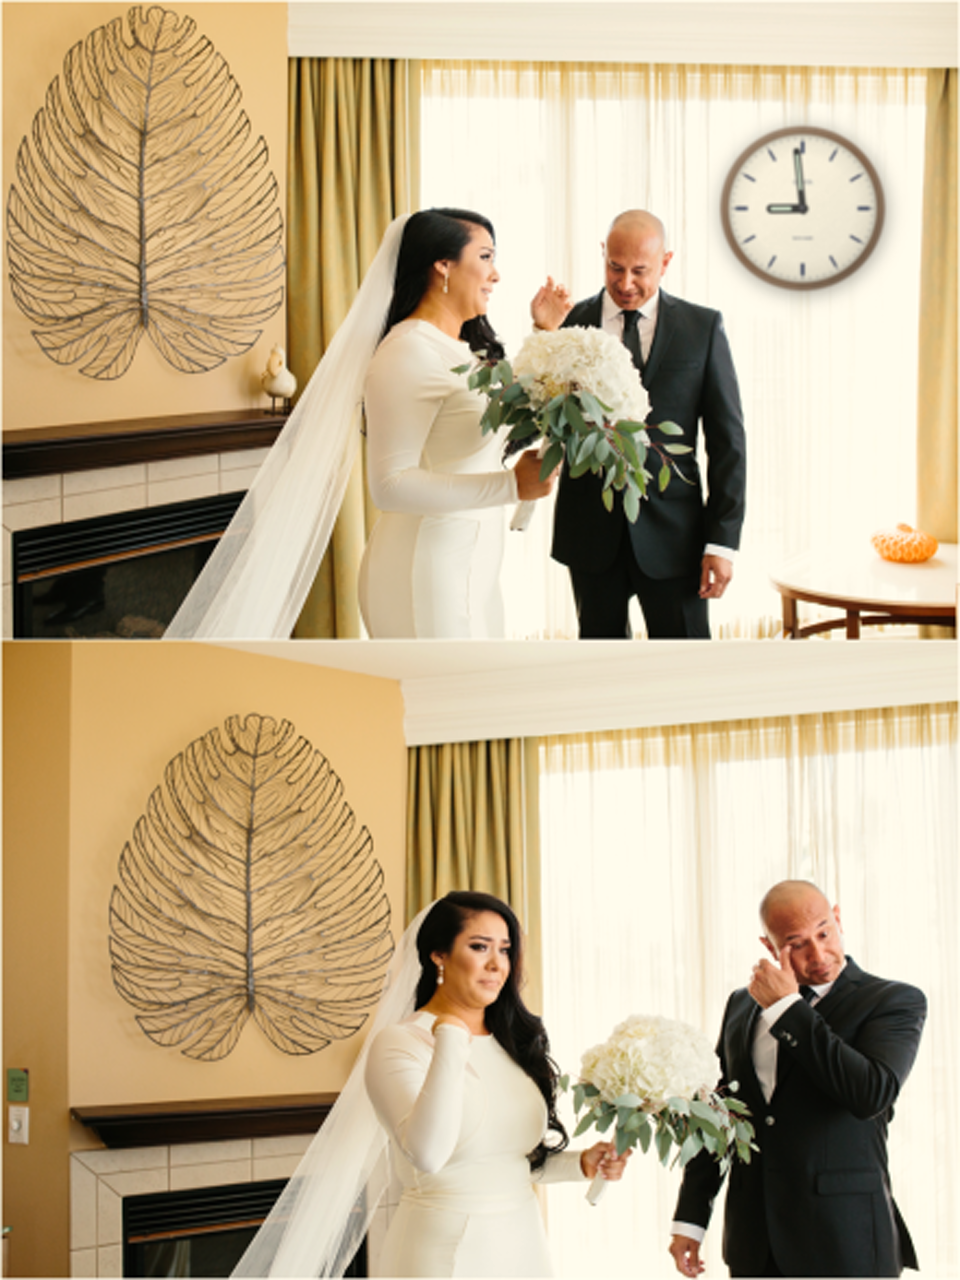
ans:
**8:59**
